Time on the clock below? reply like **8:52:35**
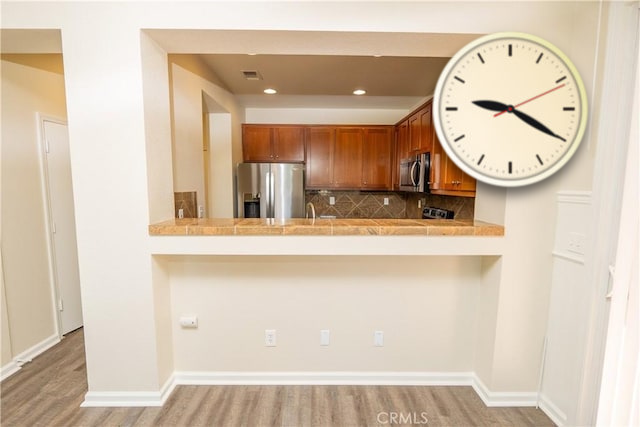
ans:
**9:20:11**
